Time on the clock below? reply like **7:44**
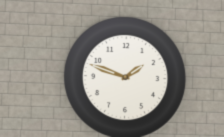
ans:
**1:48**
